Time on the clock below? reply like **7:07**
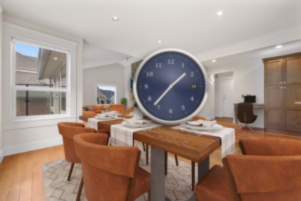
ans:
**1:37**
